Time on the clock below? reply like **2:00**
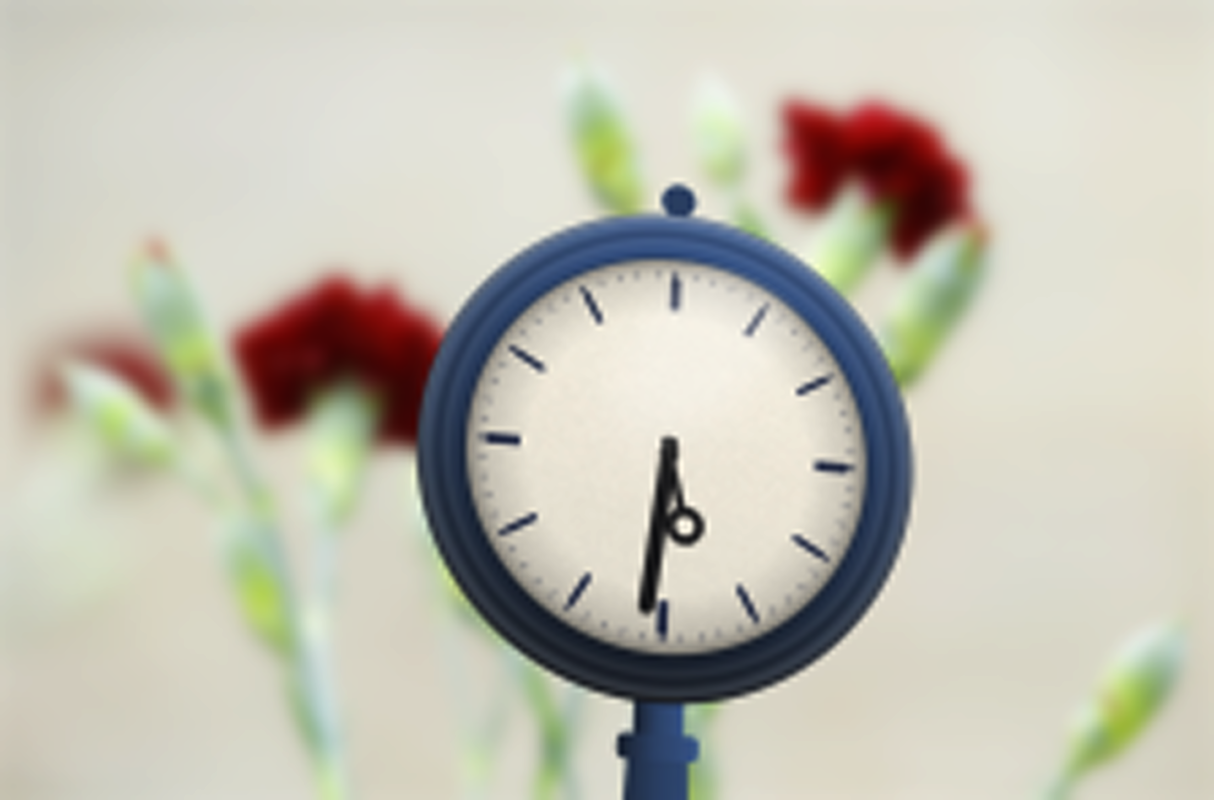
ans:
**5:31**
